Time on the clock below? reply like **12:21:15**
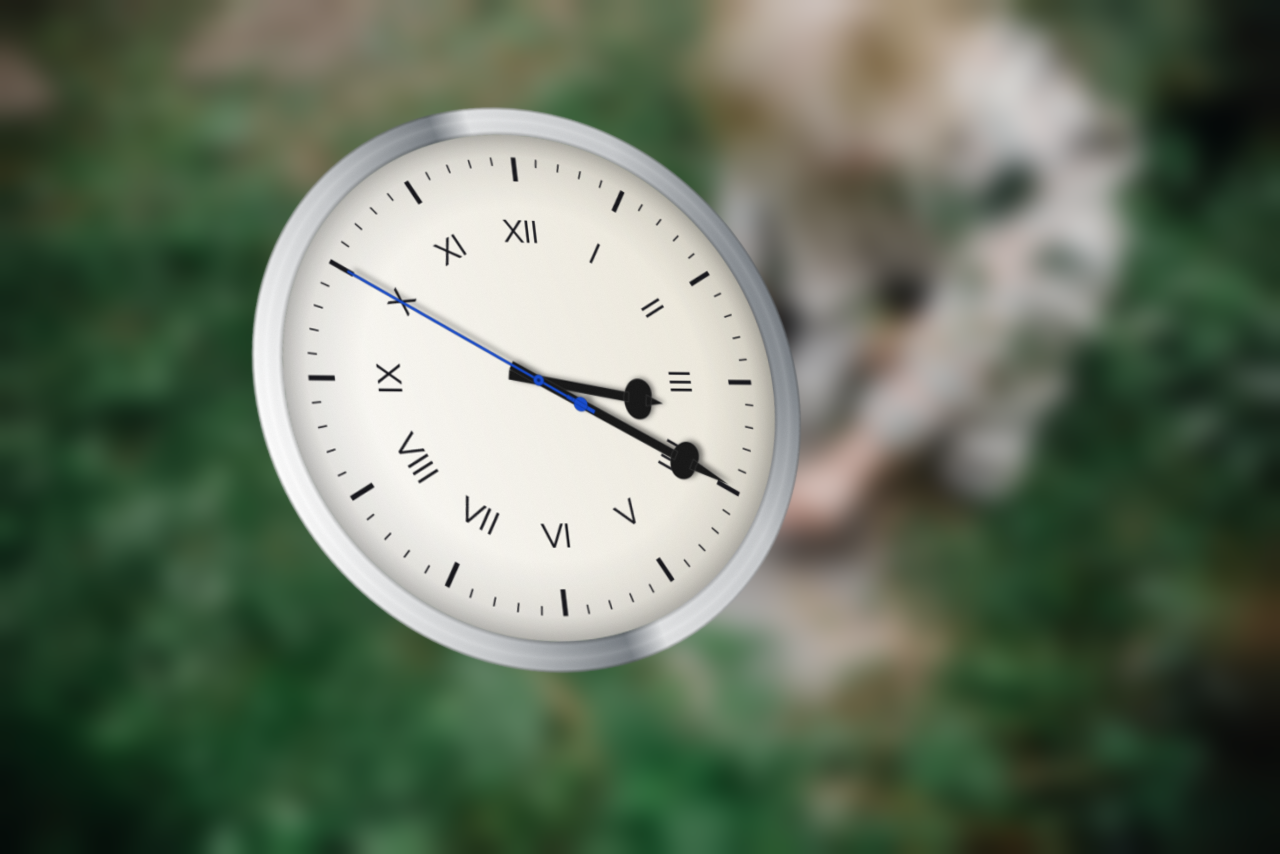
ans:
**3:19:50**
